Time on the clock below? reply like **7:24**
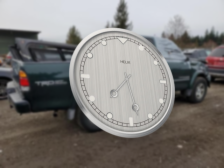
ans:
**7:28**
